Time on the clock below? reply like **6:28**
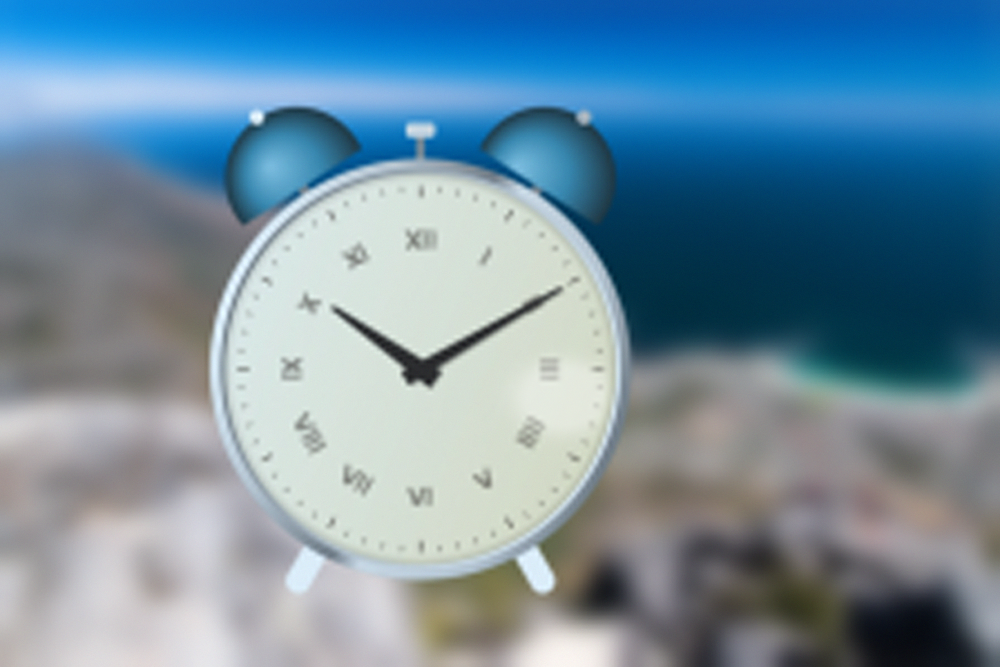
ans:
**10:10**
